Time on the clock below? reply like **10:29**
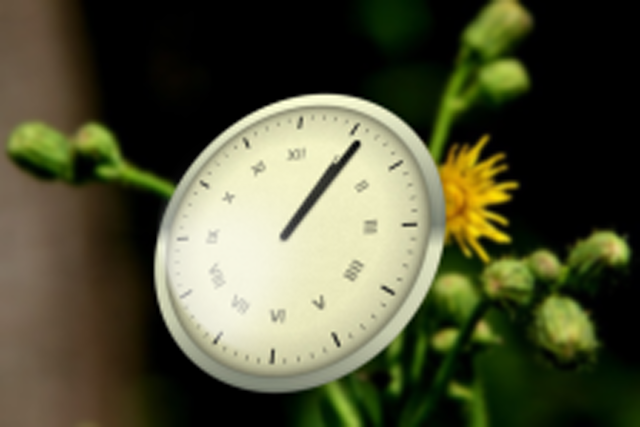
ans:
**1:06**
